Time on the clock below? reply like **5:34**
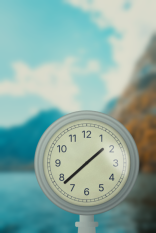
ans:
**1:38**
